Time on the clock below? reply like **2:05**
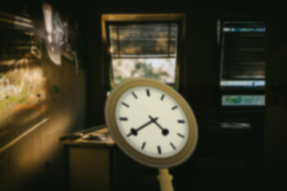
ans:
**4:40**
